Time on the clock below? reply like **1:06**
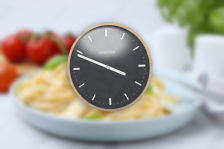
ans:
**3:49**
